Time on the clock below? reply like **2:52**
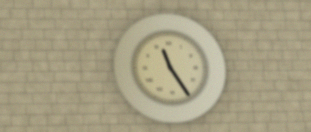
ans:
**11:25**
